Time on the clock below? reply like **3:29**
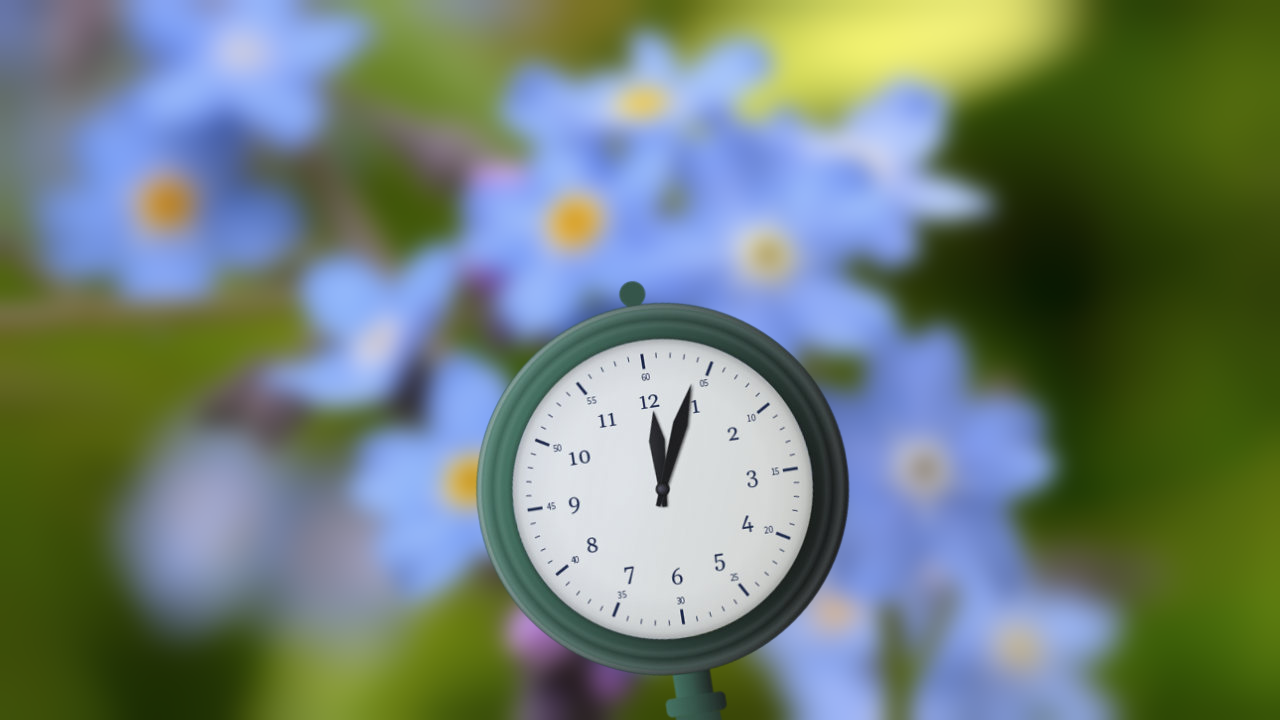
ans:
**12:04**
